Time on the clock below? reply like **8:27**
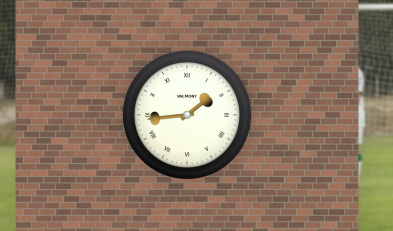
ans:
**1:44**
